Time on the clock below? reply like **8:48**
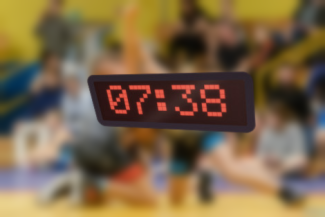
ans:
**7:38**
